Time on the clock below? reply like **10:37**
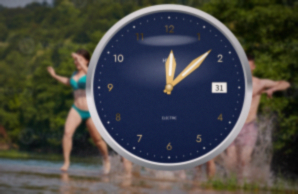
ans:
**12:08**
